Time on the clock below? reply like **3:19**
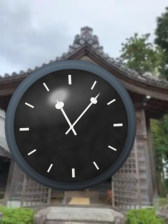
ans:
**11:07**
